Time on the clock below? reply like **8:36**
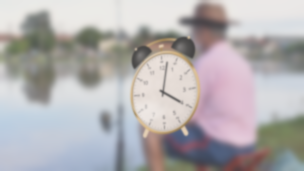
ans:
**4:02**
